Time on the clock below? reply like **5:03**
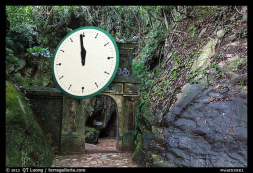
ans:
**11:59**
